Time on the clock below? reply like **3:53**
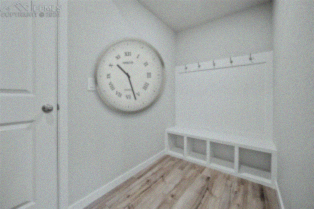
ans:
**10:27**
